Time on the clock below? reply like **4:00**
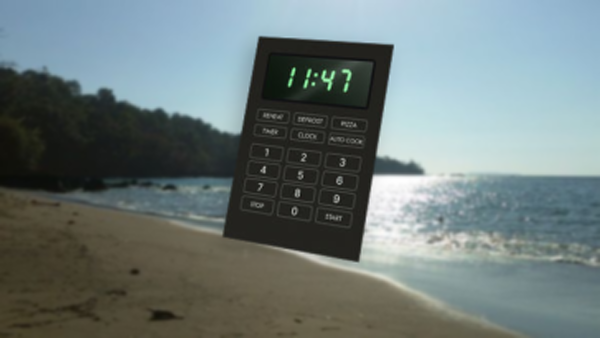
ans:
**11:47**
